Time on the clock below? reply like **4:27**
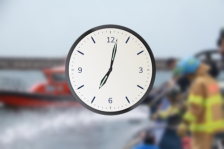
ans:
**7:02**
